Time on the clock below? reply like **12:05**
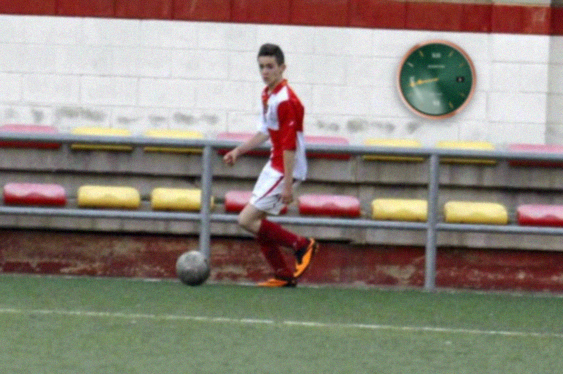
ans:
**8:43**
